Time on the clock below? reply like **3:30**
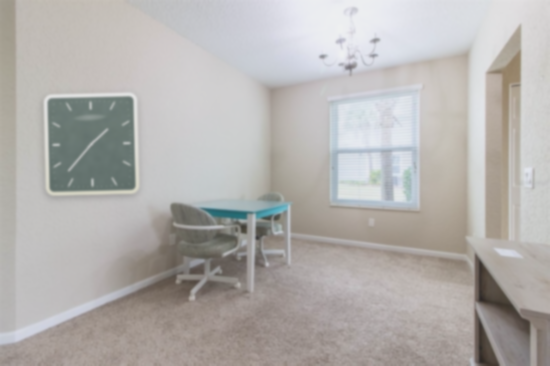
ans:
**1:37**
